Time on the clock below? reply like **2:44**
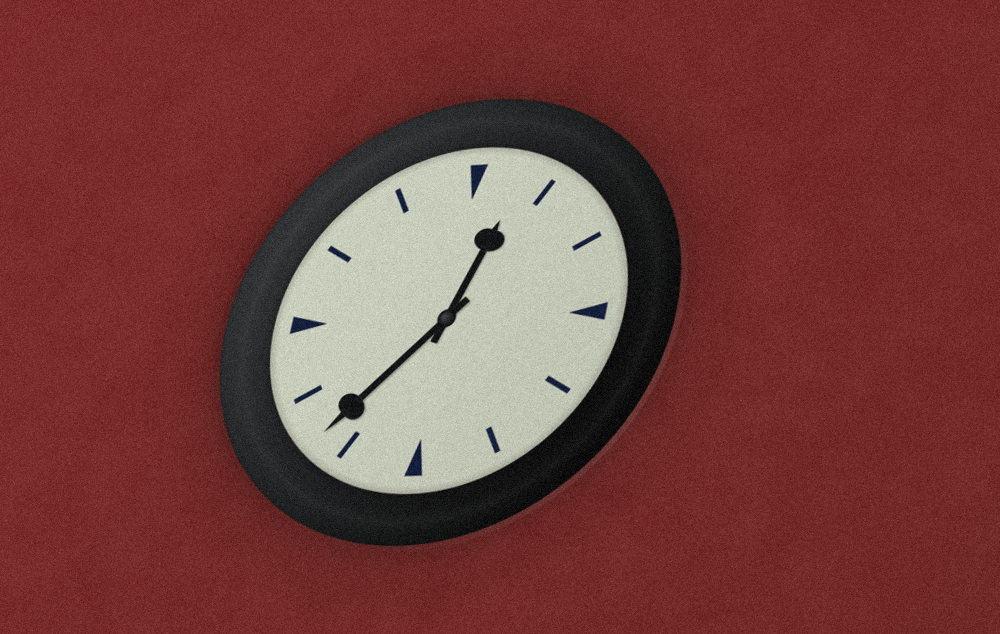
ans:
**12:37**
